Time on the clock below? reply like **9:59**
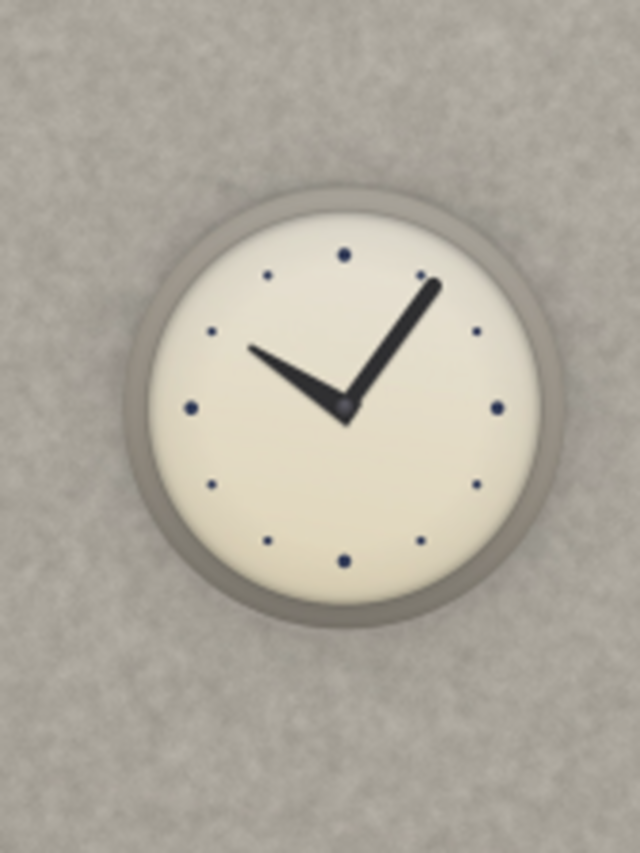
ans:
**10:06**
